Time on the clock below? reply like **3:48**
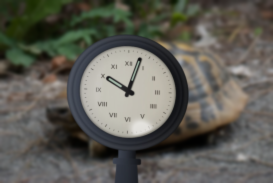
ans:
**10:03**
